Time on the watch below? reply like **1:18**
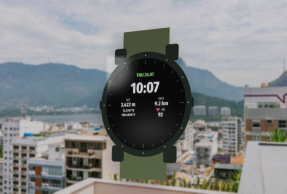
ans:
**10:07**
